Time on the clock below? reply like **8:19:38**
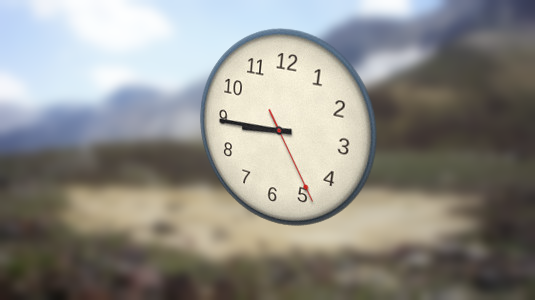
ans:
**8:44:24**
